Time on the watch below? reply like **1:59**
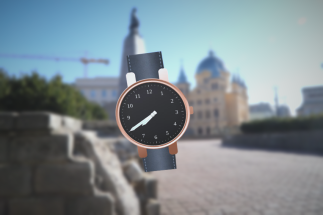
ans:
**7:40**
